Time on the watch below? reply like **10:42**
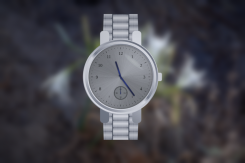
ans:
**11:24**
